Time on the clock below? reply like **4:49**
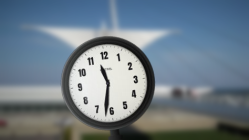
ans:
**11:32**
